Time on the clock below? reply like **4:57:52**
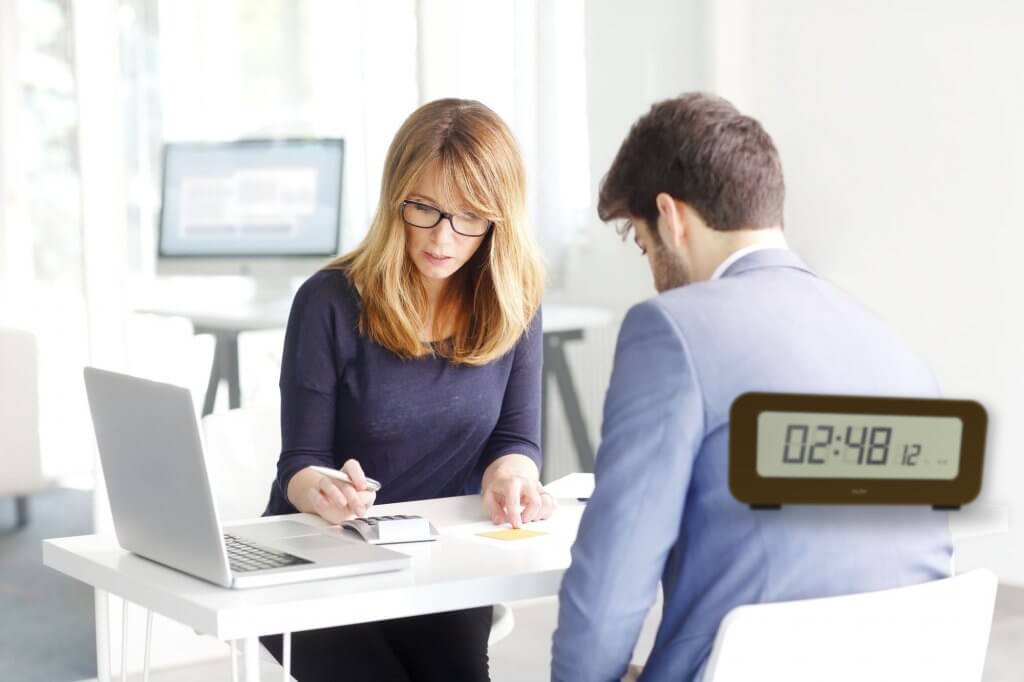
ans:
**2:48:12**
